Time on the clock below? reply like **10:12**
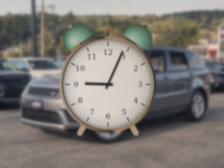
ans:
**9:04**
